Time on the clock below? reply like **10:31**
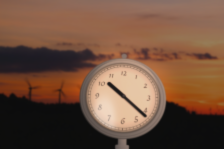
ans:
**10:22**
